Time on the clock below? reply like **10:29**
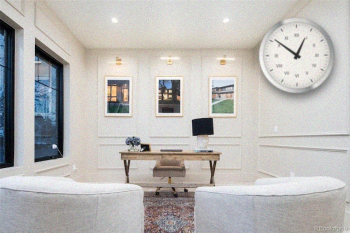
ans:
**12:51**
